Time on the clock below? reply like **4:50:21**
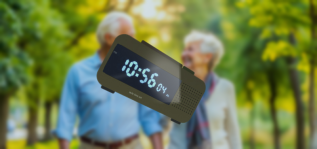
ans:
**10:56:04**
